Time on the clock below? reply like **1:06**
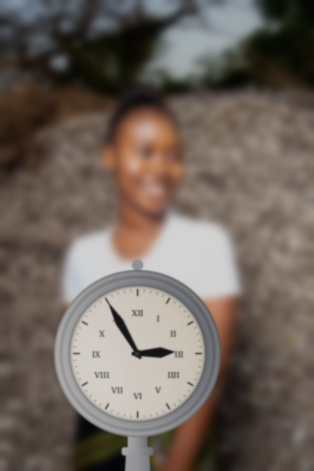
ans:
**2:55**
